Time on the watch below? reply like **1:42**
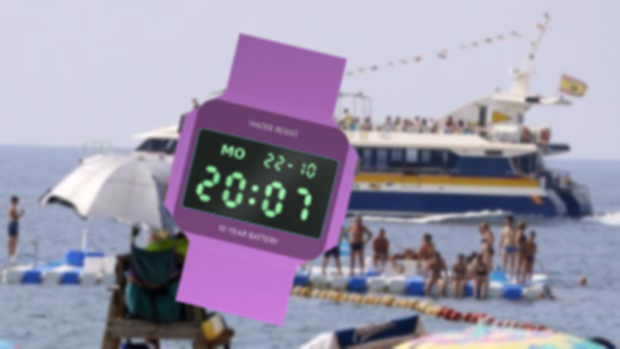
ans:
**20:07**
